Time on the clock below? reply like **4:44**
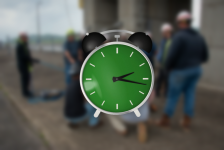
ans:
**2:17**
